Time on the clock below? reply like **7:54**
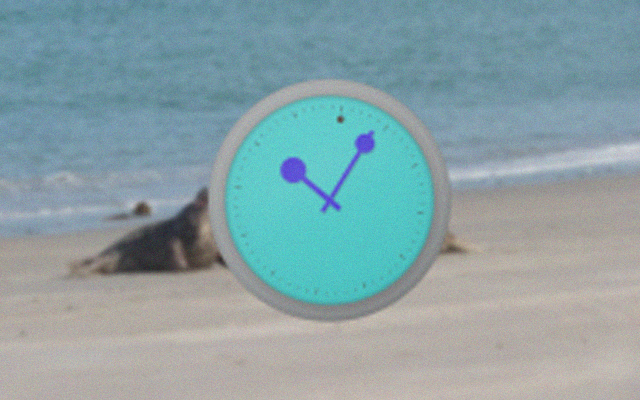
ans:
**10:04**
